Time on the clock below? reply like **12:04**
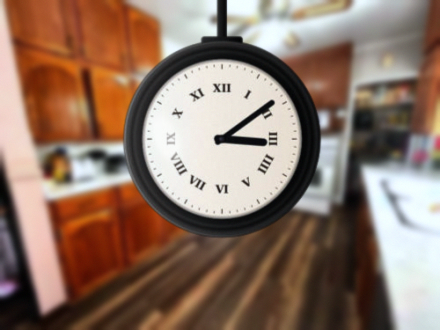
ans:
**3:09**
